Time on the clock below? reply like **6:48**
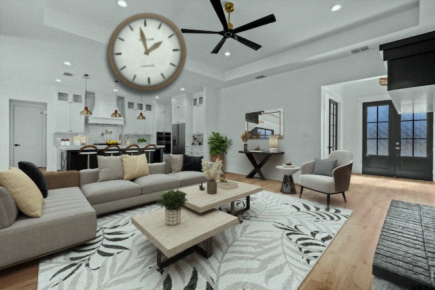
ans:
**1:58**
